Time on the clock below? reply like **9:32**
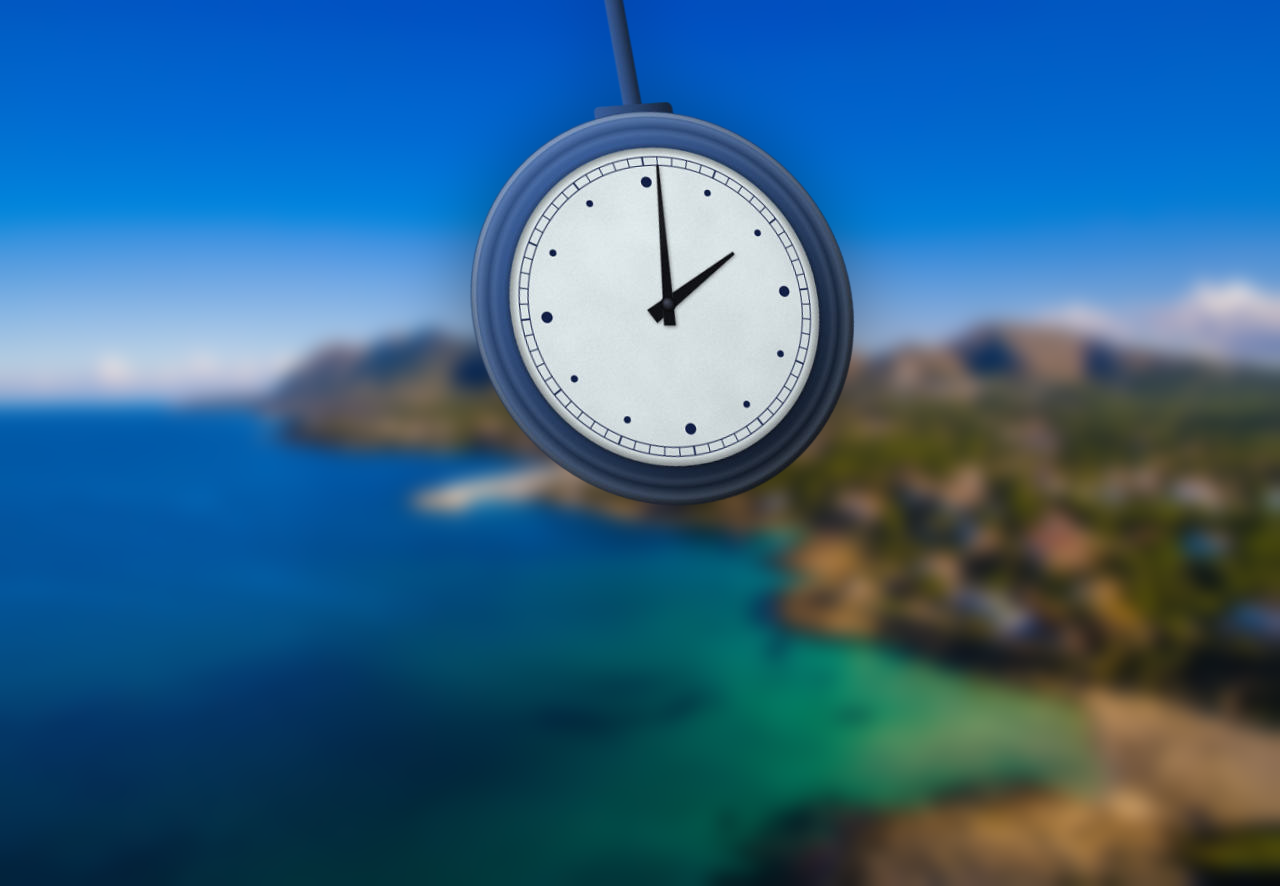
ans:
**2:01**
